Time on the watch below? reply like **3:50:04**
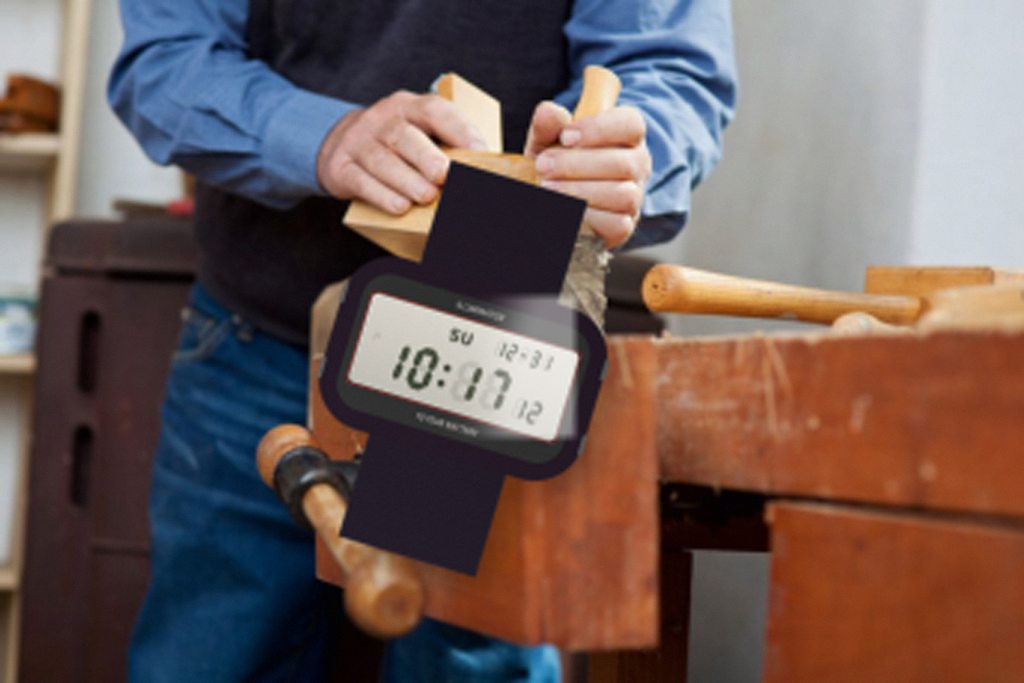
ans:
**10:17:12**
